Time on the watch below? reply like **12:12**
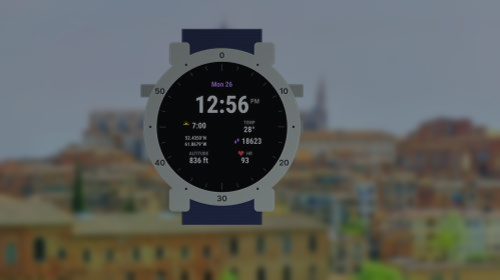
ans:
**12:56**
